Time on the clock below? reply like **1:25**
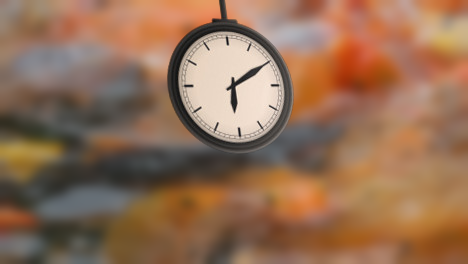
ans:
**6:10**
